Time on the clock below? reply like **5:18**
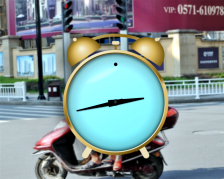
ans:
**2:43**
